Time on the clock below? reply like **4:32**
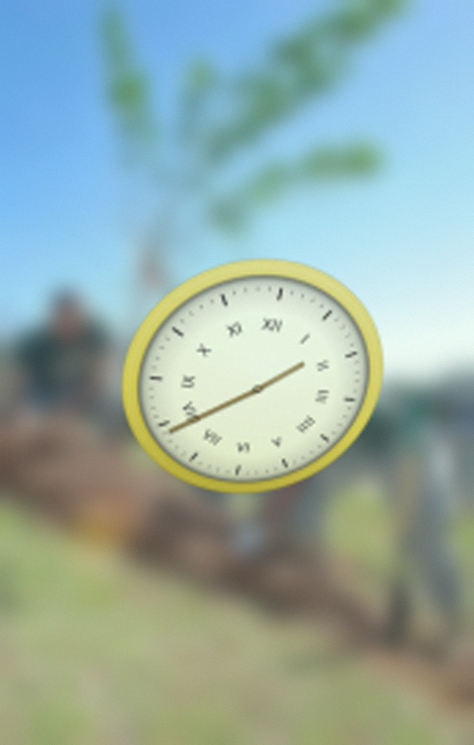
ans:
**1:39**
